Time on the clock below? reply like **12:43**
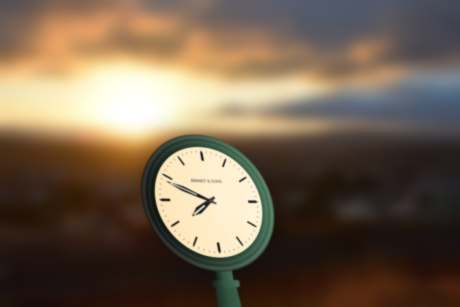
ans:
**7:49**
